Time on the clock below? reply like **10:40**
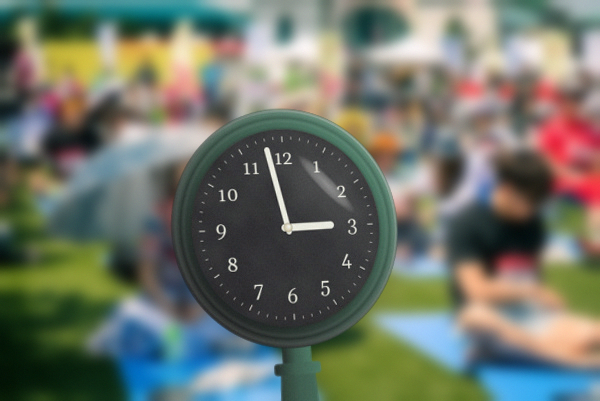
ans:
**2:58**
